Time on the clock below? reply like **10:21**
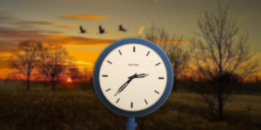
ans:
**2:37**
